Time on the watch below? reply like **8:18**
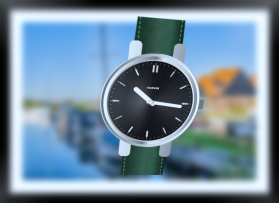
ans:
**10:16**
